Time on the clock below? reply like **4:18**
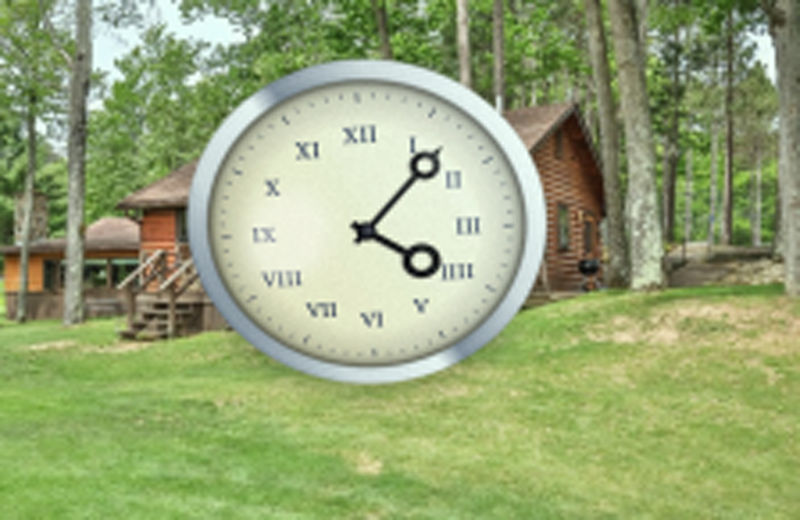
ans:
**4:07**
